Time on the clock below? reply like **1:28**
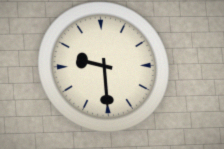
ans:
**9:30**
